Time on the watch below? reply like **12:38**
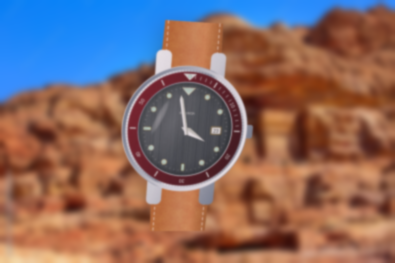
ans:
**3:58**
